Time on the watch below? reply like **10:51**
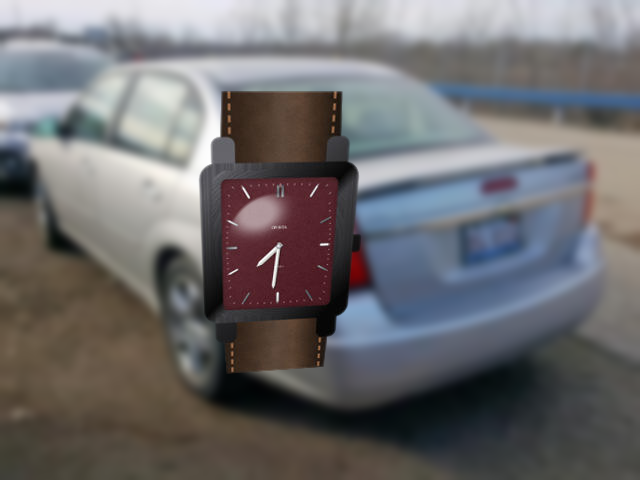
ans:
**7:31**
